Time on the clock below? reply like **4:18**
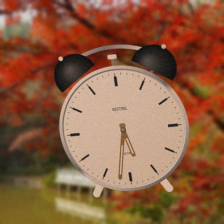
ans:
**5:32**
